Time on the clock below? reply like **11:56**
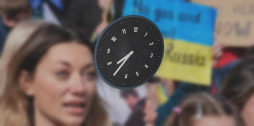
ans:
**7:35**
